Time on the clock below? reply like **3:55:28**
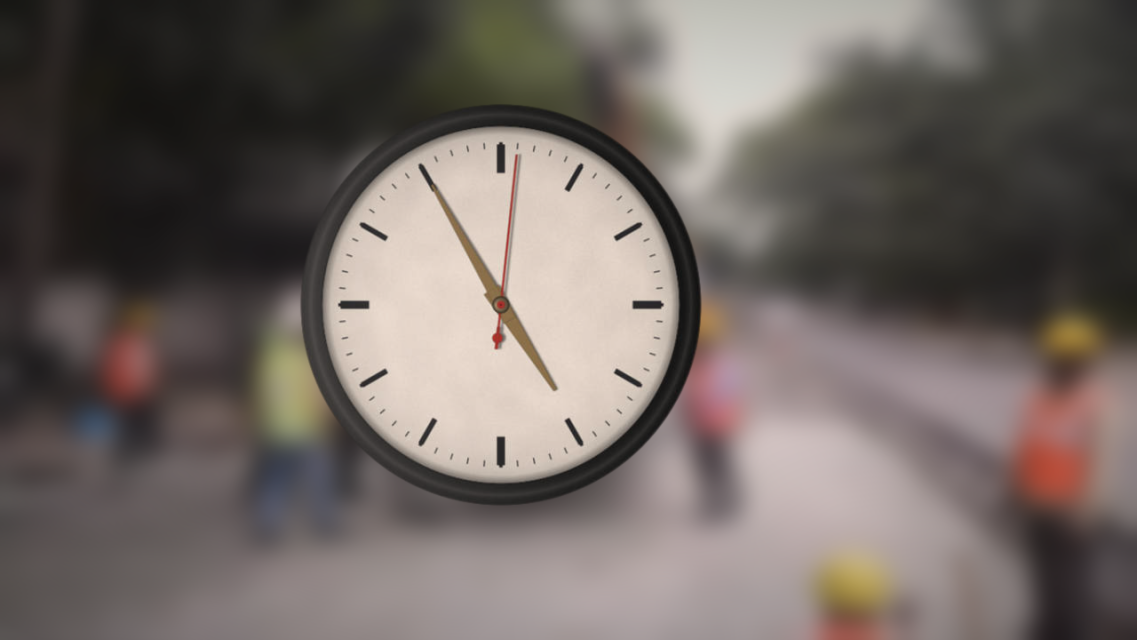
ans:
**4:55:01**
